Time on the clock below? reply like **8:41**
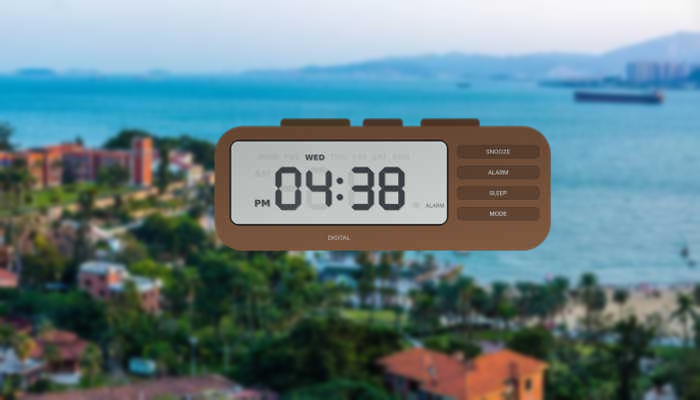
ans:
**4:38**
